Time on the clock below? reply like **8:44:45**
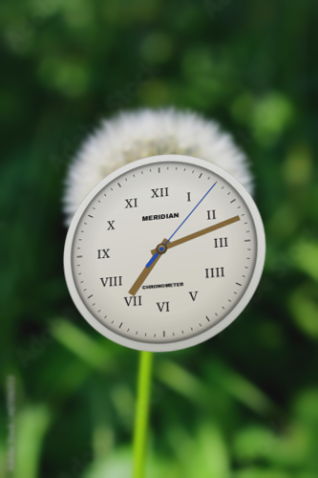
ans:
**7:12:07**
